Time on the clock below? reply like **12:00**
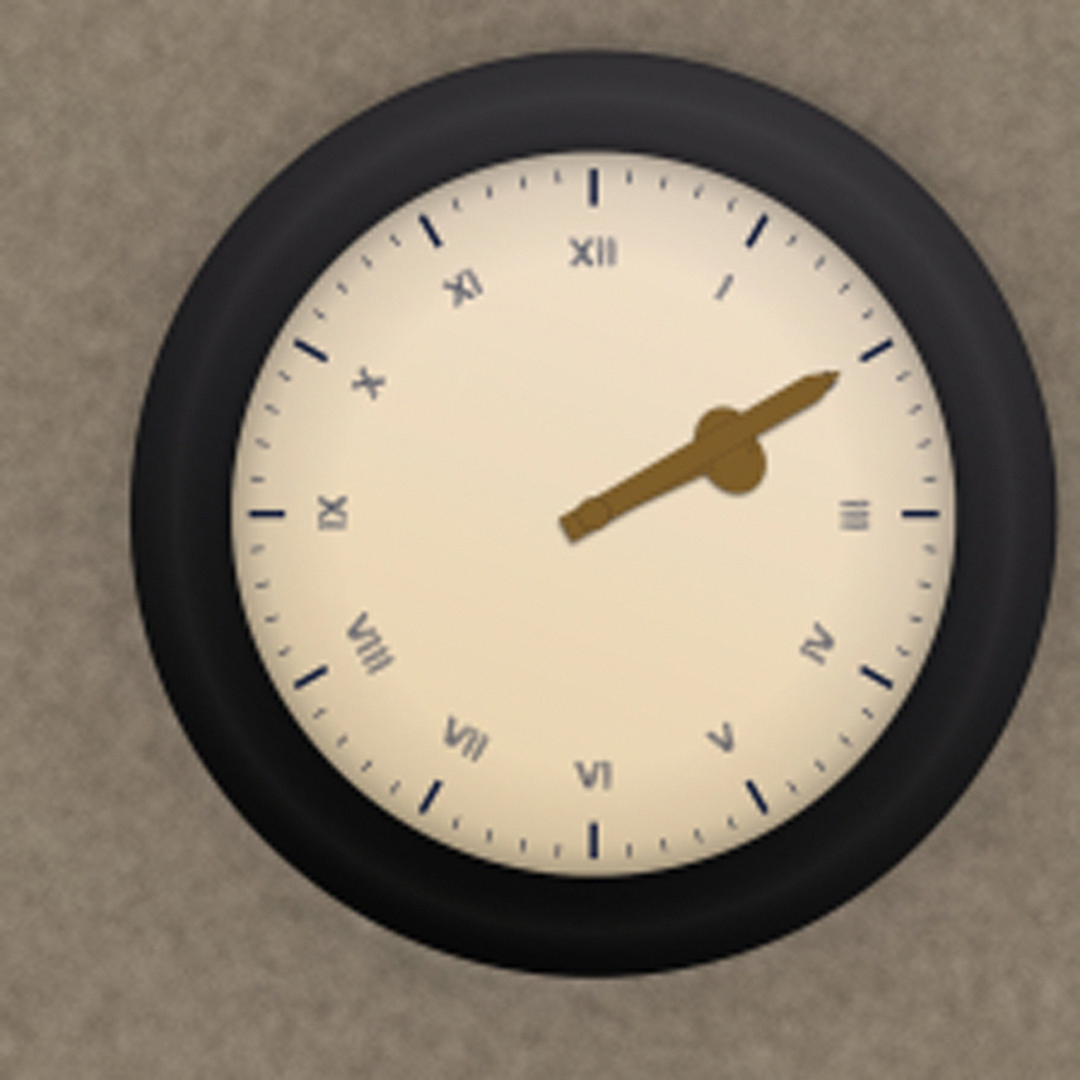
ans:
**2:10**
